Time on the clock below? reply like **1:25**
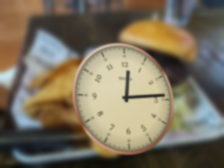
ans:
**12:14**
